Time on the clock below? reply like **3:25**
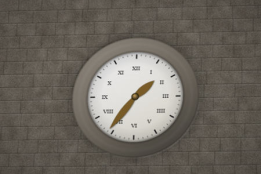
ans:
**1:36**
